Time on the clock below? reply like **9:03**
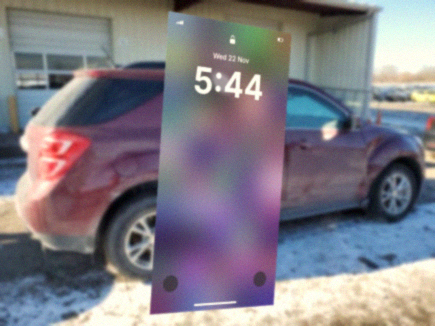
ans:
**5:44**
